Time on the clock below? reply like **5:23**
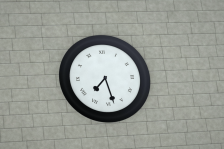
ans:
**7:28**
